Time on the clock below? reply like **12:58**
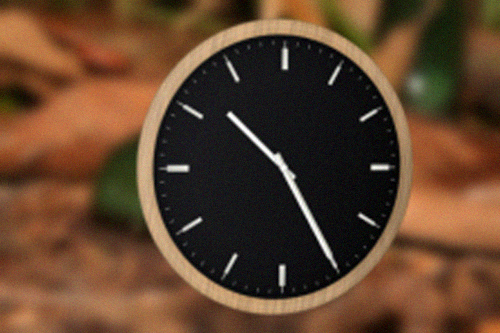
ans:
**10:25**
